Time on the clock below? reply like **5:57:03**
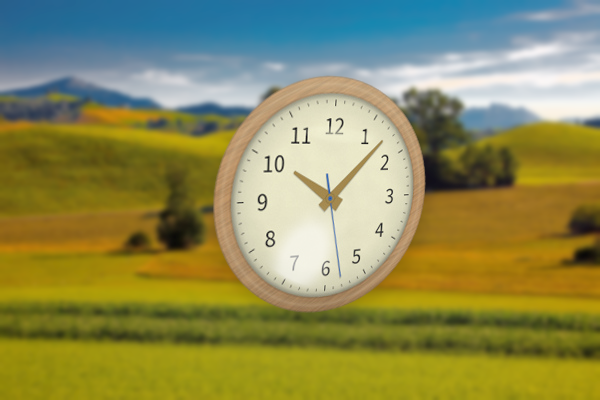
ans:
**10:07:28**
